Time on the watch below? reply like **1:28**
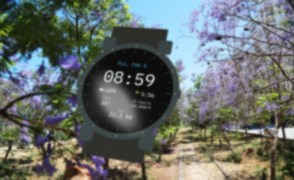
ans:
**8:59**
